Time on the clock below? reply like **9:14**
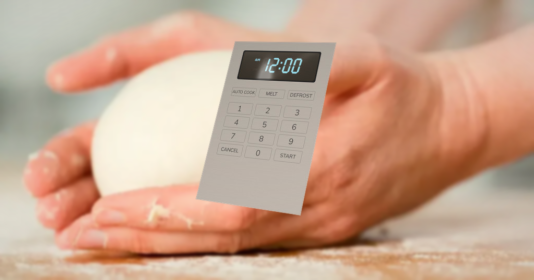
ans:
**12:00**
